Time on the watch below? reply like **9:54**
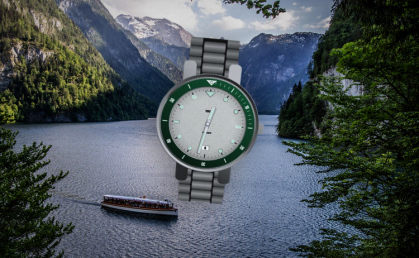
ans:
**12:32**
